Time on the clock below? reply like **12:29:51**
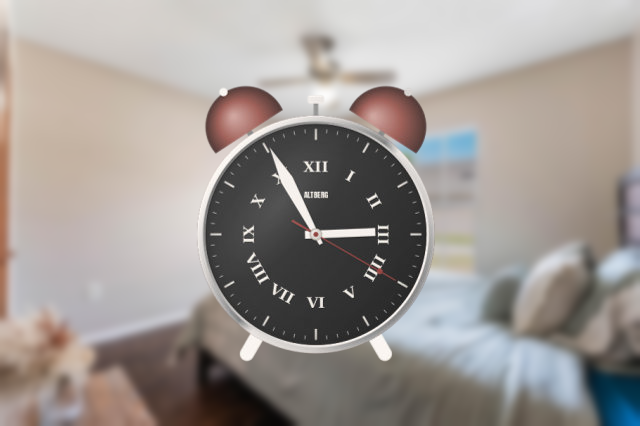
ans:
**2:55:20**
